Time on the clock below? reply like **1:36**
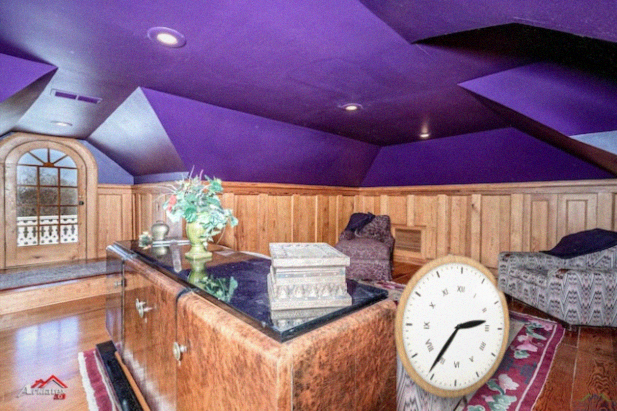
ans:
**2:36**
